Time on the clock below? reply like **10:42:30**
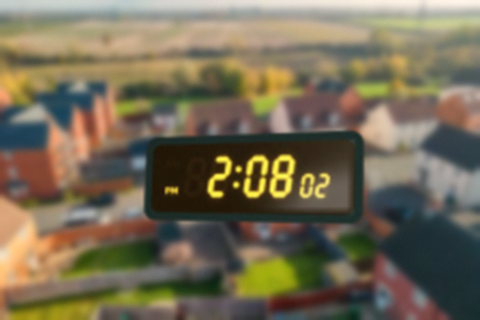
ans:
**2:08:02**
